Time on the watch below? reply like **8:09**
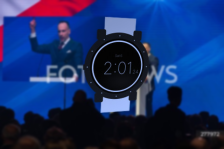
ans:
**2:01**
